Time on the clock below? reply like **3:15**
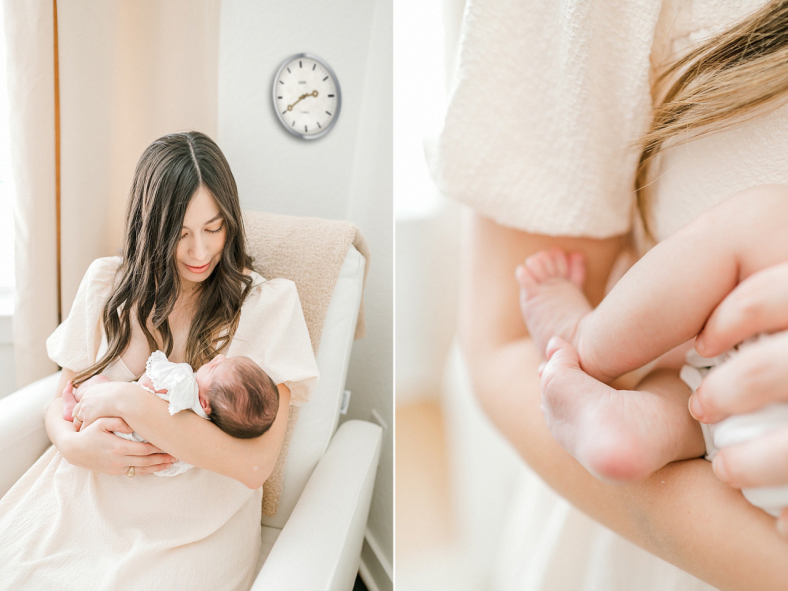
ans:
**2:40**
